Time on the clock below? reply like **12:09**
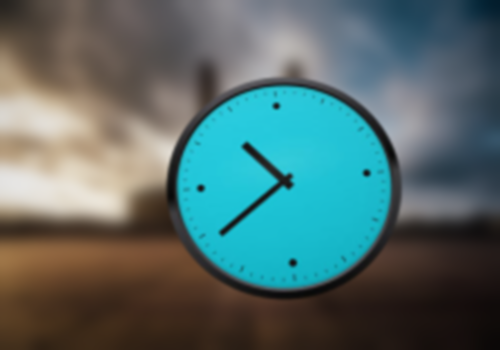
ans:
**10:39**
